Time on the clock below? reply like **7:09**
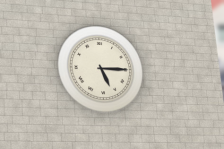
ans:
**5:15**
